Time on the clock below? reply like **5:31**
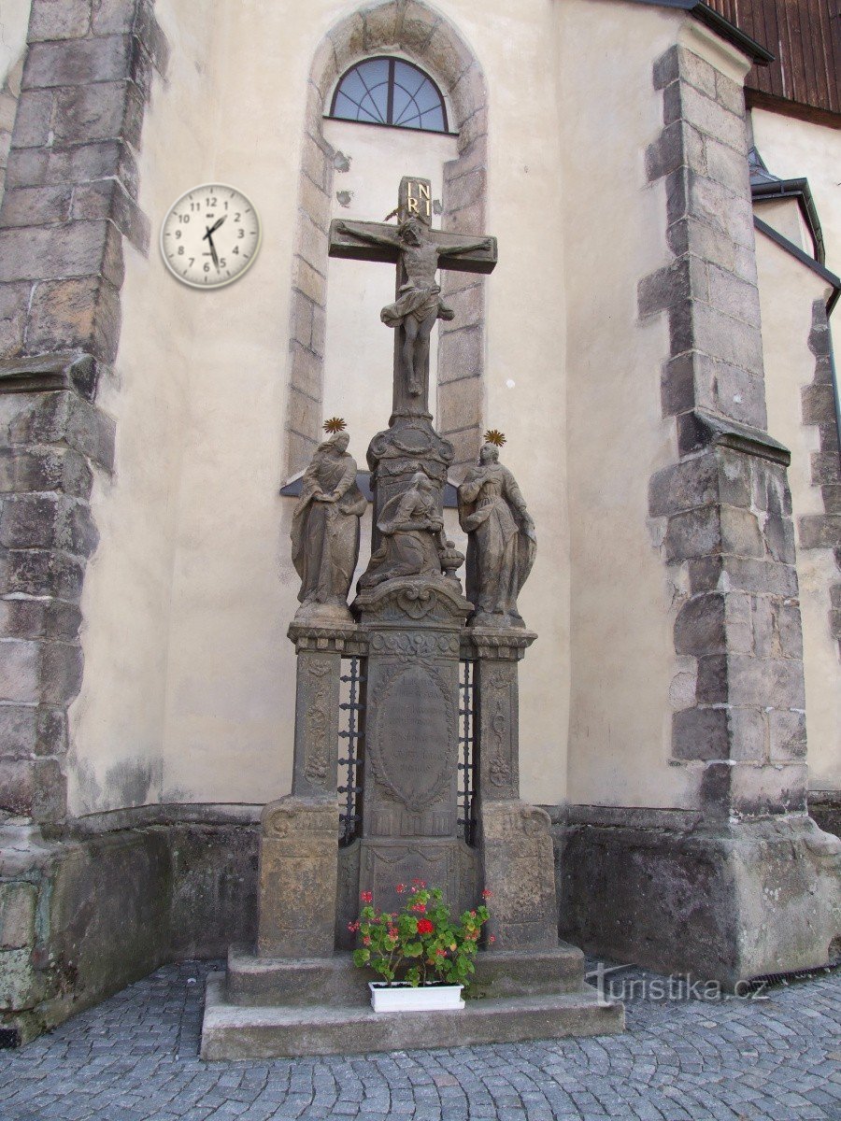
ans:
**1:27**
